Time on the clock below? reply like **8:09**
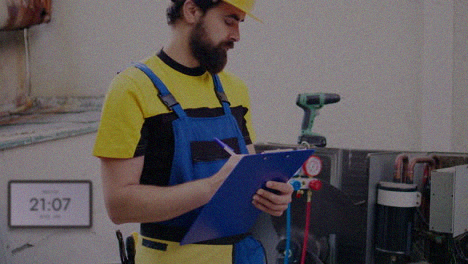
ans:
**21:07**
